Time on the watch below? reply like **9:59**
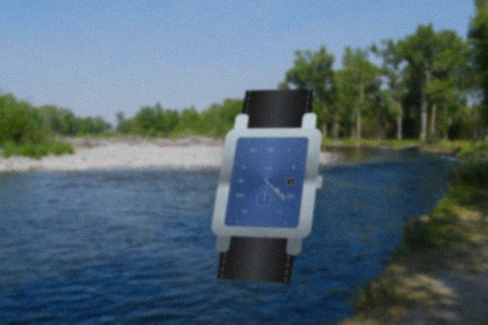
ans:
**4:22**
